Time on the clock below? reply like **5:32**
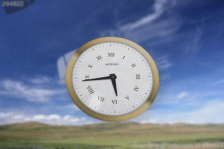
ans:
**5:44**
